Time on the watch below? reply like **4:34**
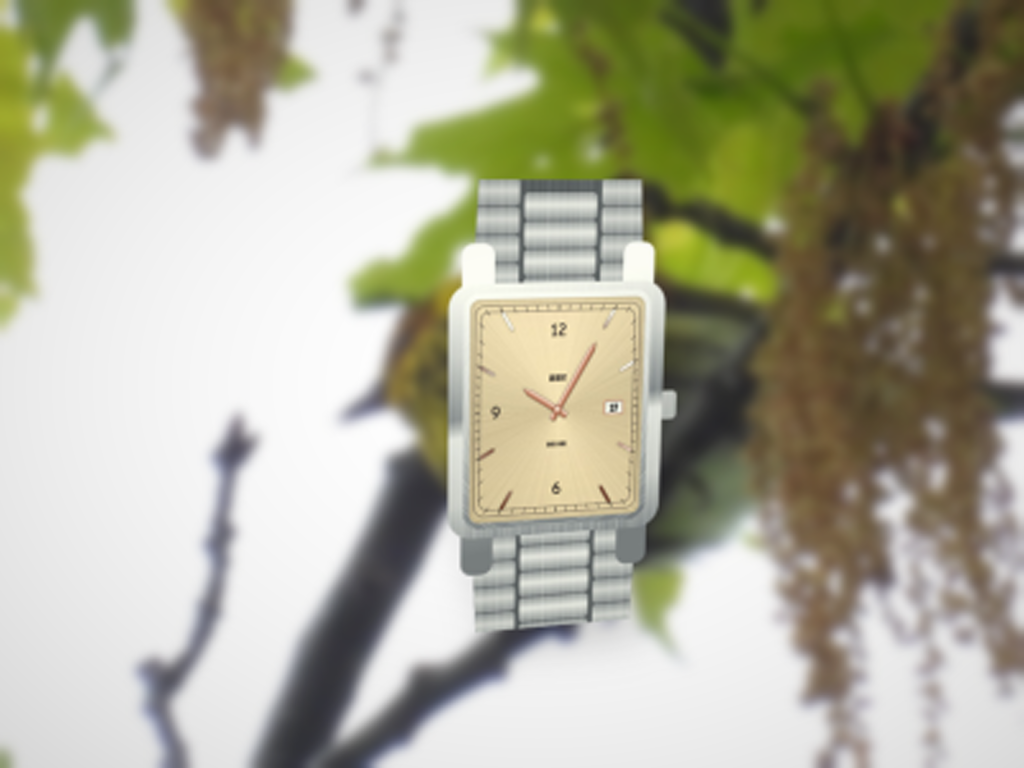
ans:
**10:05**
